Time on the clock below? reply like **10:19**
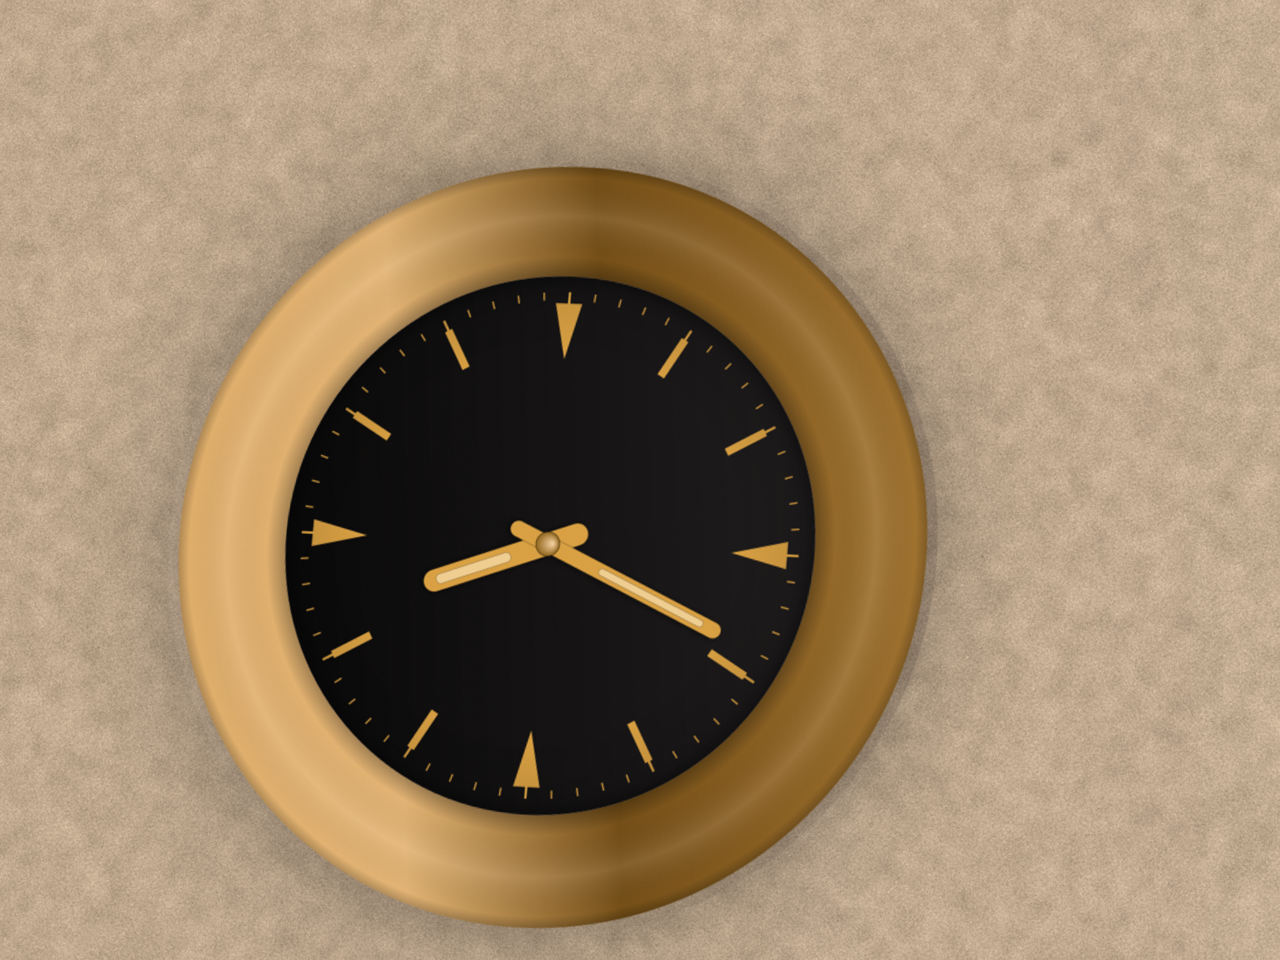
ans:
**8:19**
